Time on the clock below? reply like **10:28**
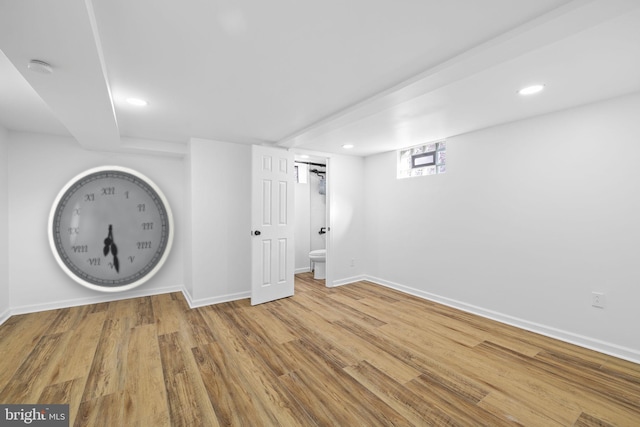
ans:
**6:29**
